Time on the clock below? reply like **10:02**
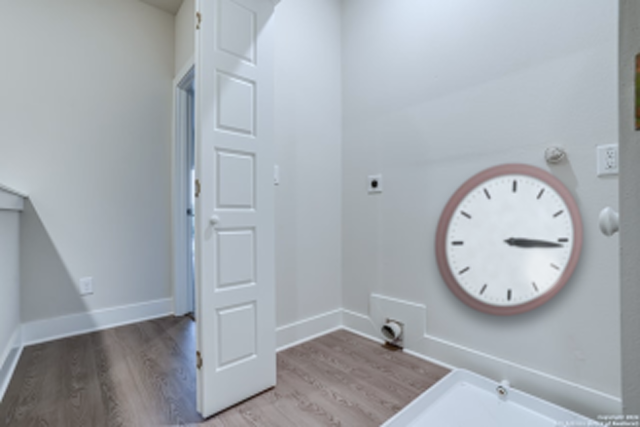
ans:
**3:16**
